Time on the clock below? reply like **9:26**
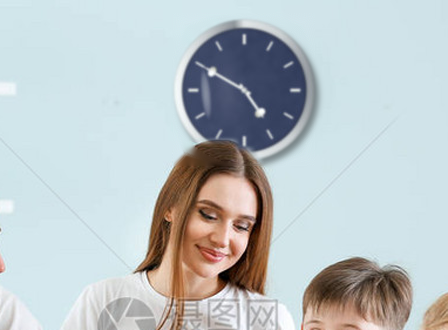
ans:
**4:50**
